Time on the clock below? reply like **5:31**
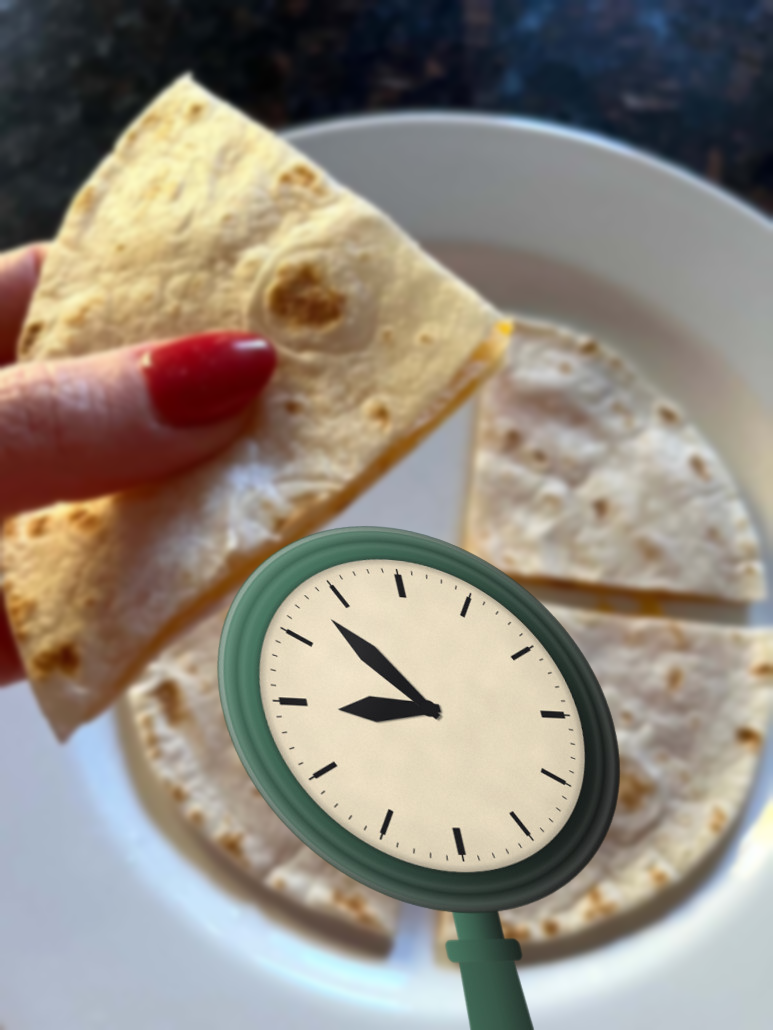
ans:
**8:53**
